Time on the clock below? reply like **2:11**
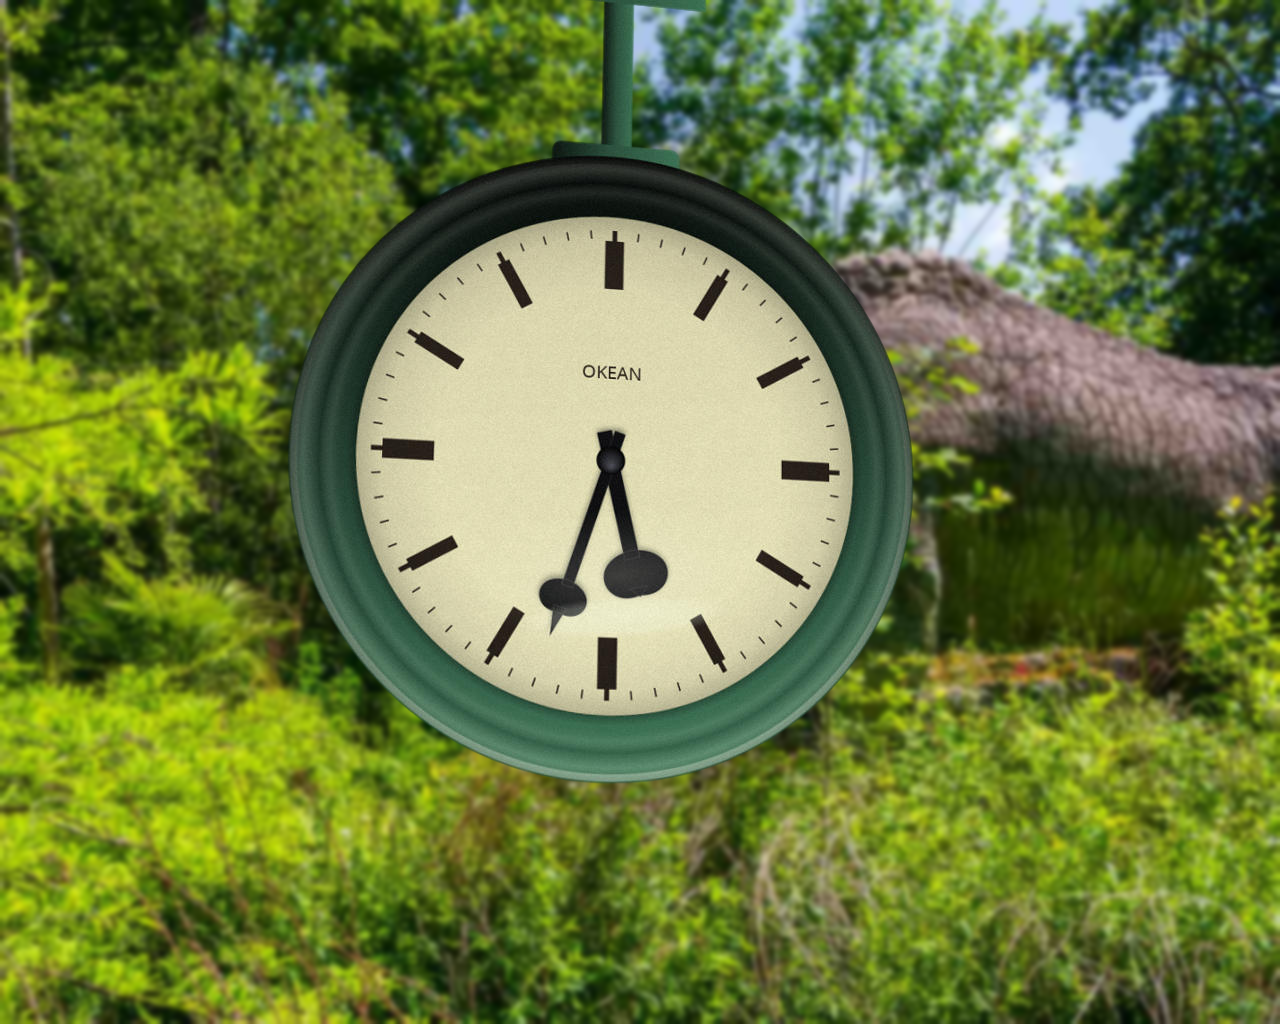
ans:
**5:33**
